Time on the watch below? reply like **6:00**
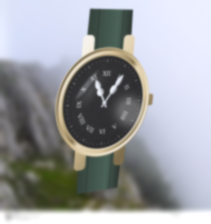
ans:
**11:06**
